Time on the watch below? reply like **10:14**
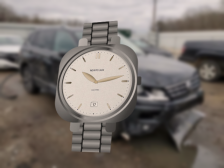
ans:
**10:13**
